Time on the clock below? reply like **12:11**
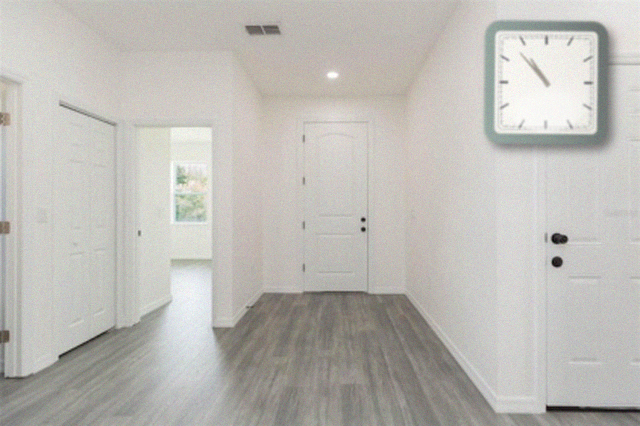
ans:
**10:53**
